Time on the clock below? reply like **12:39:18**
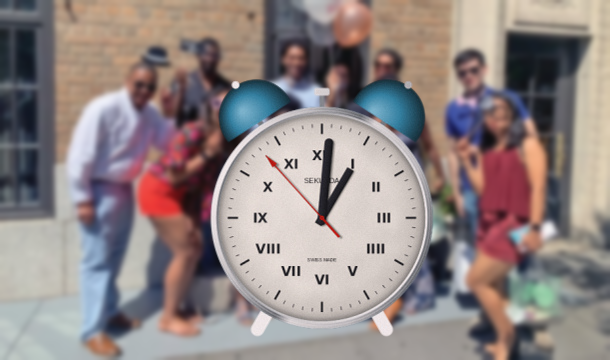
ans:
**1:00:53**
